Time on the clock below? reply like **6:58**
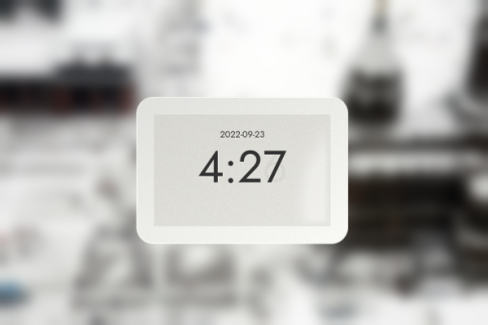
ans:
**4:27**
